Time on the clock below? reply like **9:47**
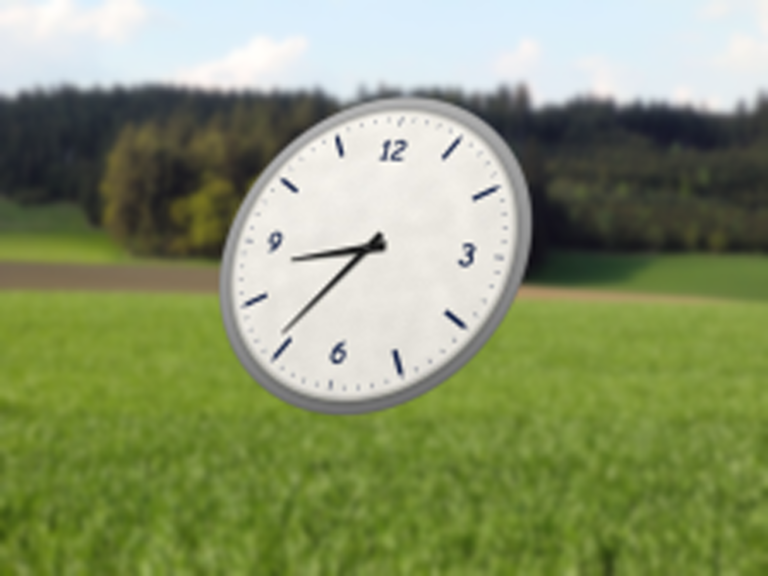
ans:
**8:36**
